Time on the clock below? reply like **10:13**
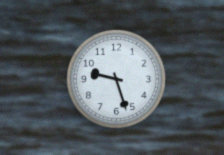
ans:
**9:27**
